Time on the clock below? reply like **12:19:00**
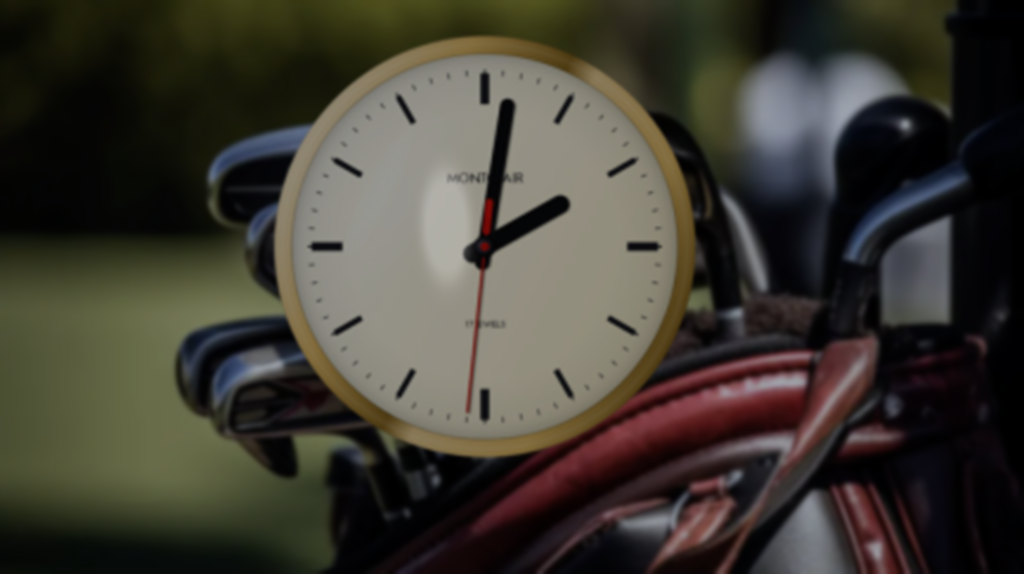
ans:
**2:01:31**
